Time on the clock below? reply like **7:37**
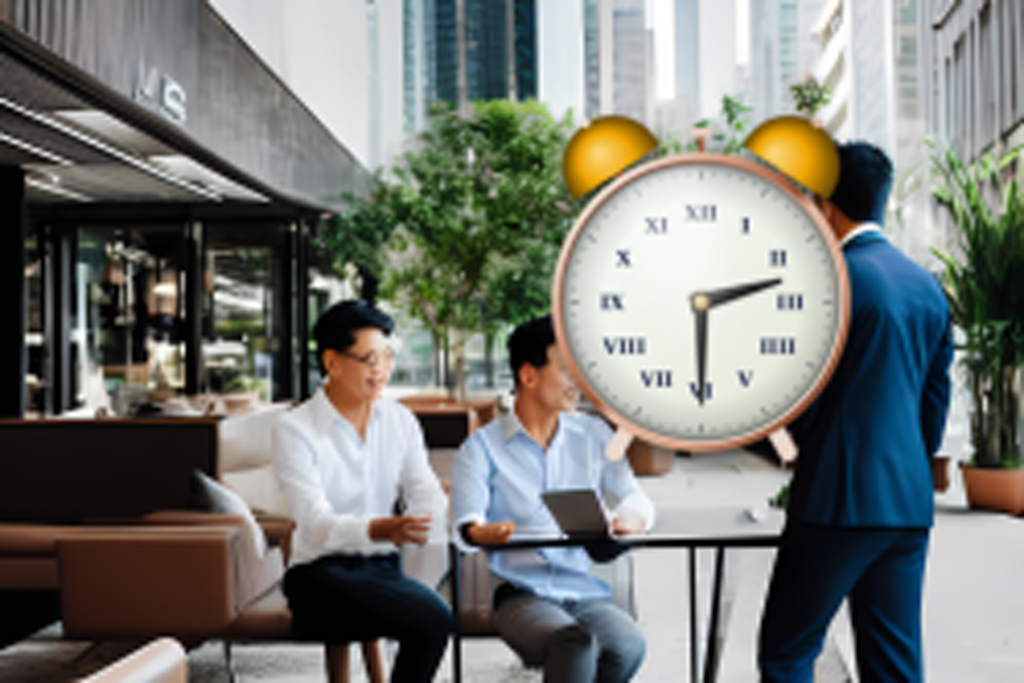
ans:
**2:30**
